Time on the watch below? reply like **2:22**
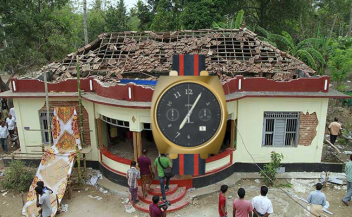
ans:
**7:05**
